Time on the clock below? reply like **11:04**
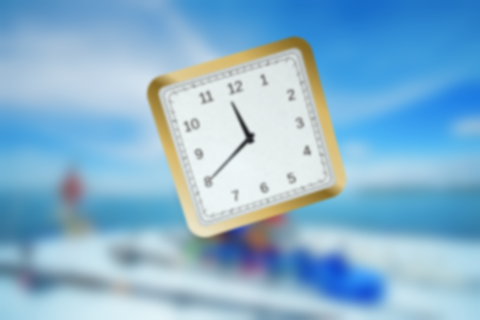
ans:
**11:40**
